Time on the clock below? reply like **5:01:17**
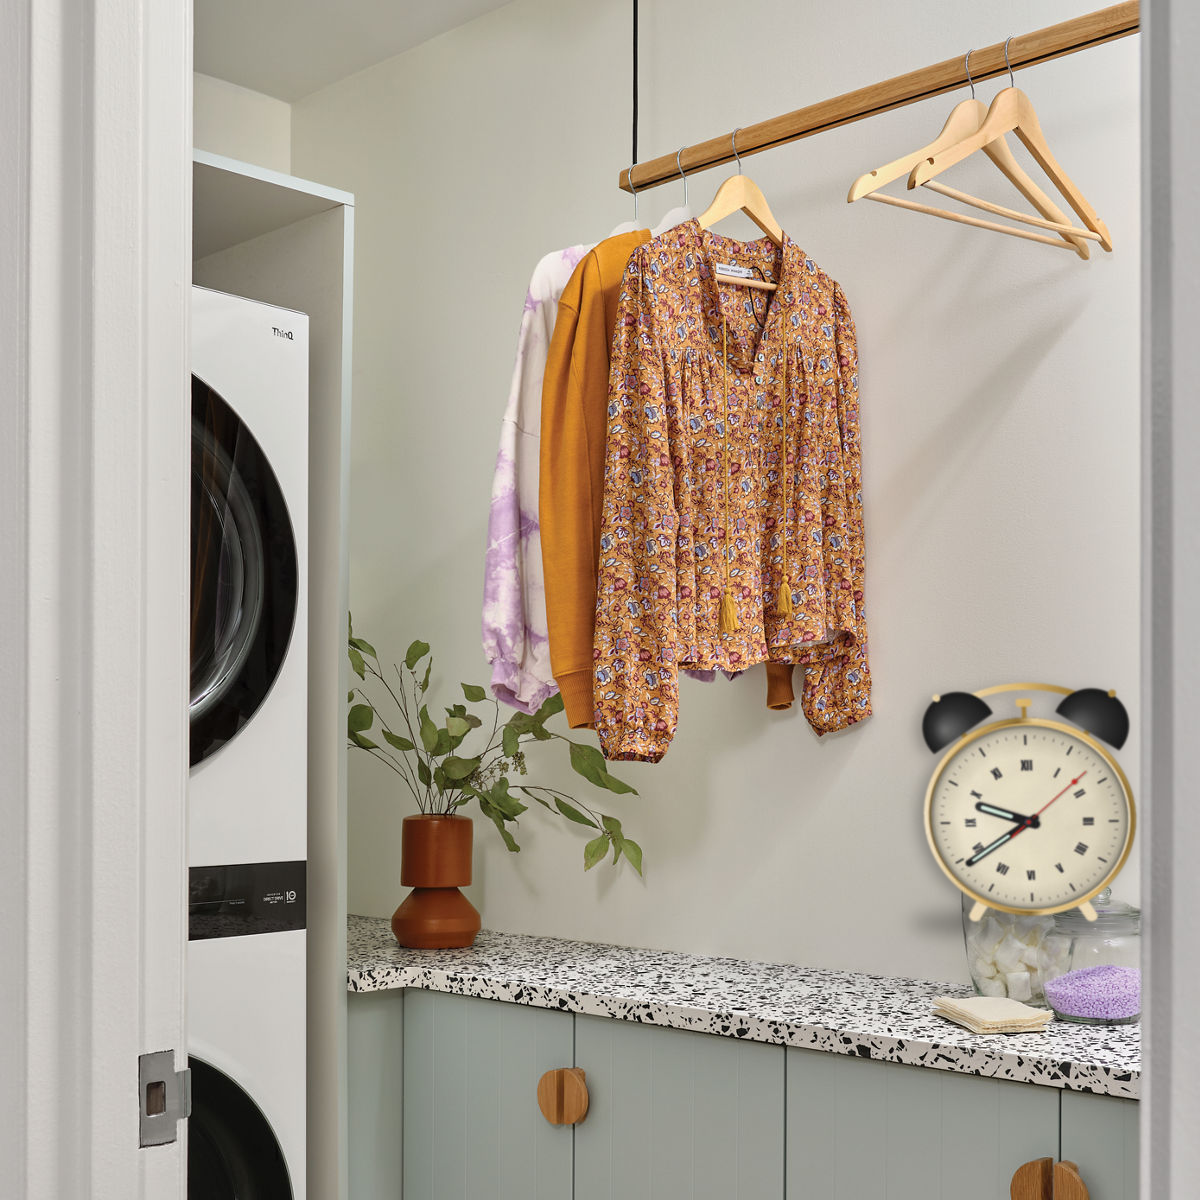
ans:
**9:39:08**
